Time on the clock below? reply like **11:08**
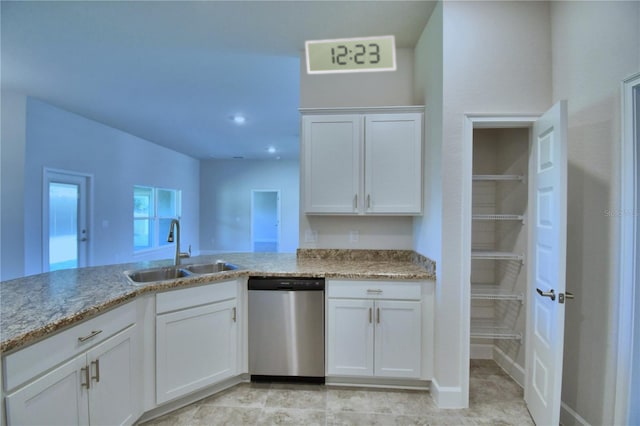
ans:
**12:23**
